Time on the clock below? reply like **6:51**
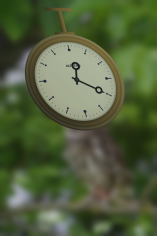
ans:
**12:20**
